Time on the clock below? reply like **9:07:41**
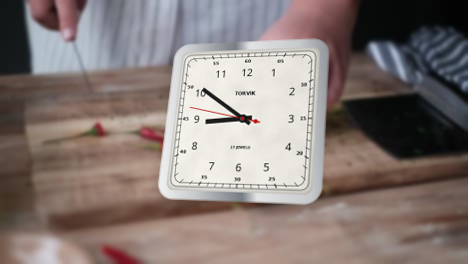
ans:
**8:50:47**
